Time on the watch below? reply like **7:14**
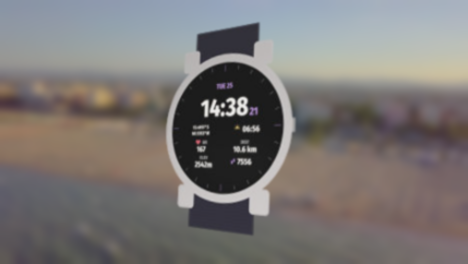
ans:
**14:38**
